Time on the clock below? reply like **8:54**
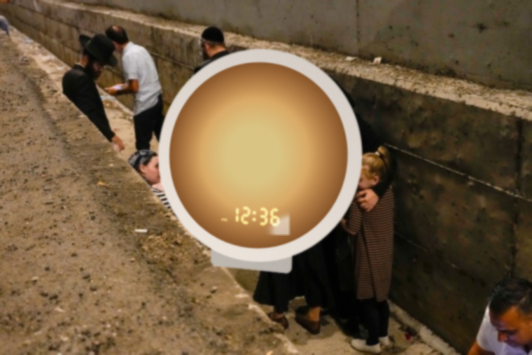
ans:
**12:36**
